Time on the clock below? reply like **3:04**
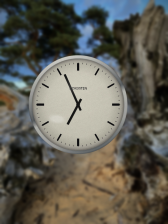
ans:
**6:56**
